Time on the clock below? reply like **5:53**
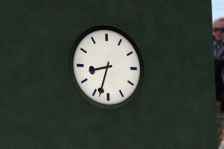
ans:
**8:33**
